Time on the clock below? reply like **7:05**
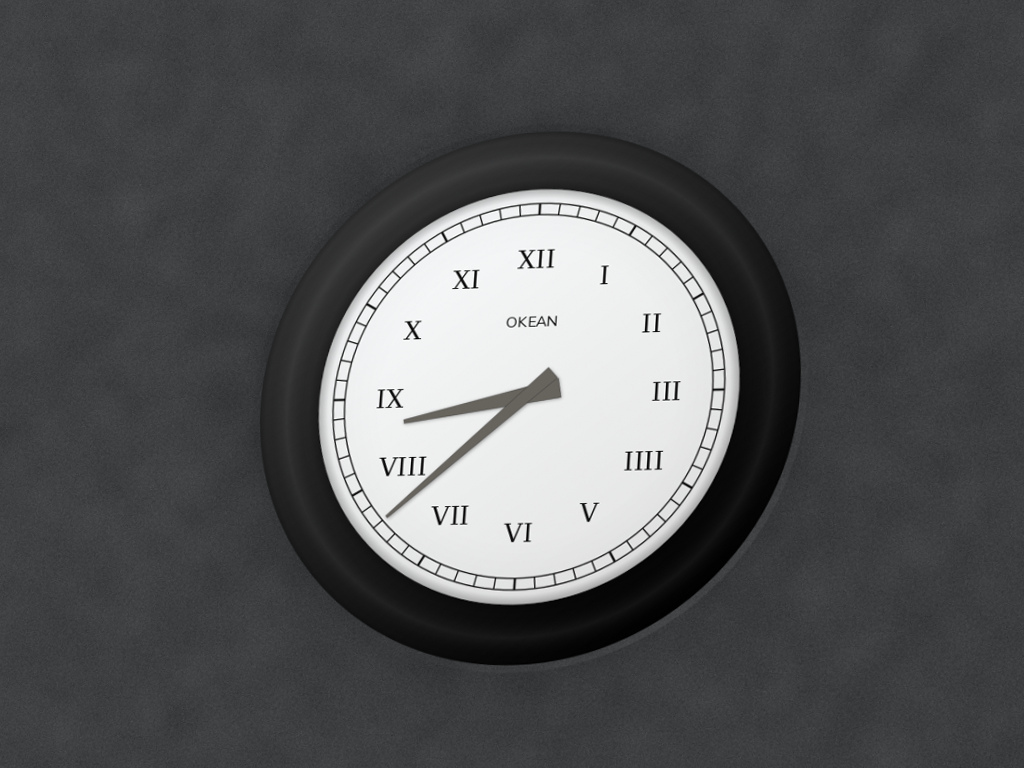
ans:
**8:38**
